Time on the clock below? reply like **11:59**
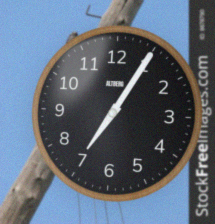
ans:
**7:05**
